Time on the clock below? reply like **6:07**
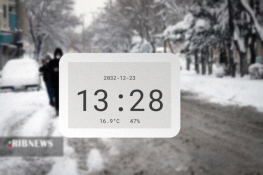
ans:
**13:28**
